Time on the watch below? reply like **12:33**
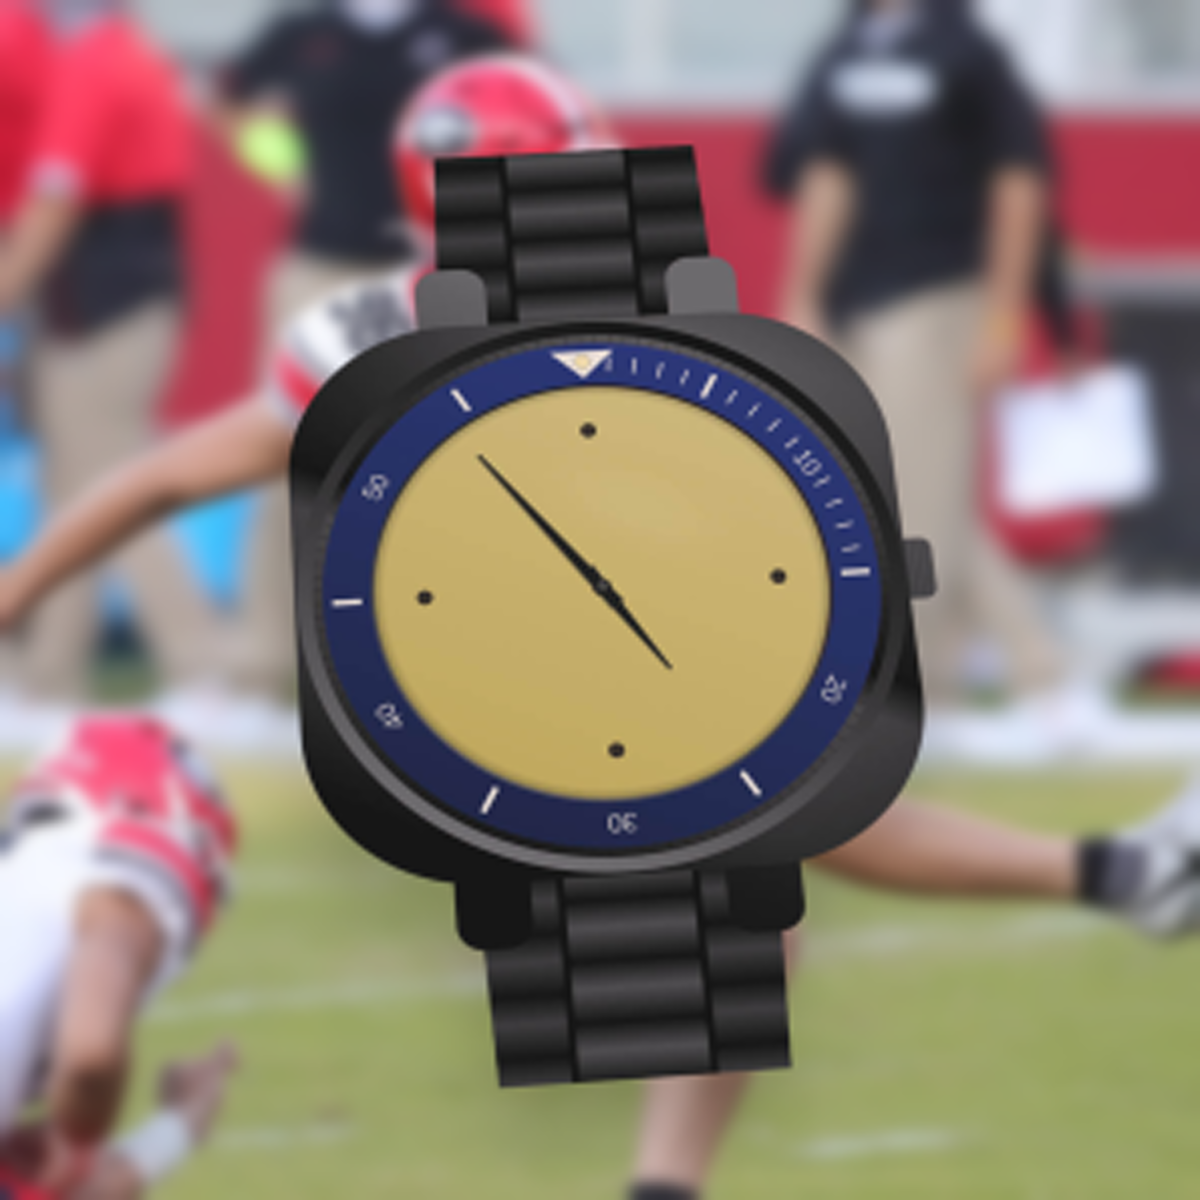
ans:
**4:54**
